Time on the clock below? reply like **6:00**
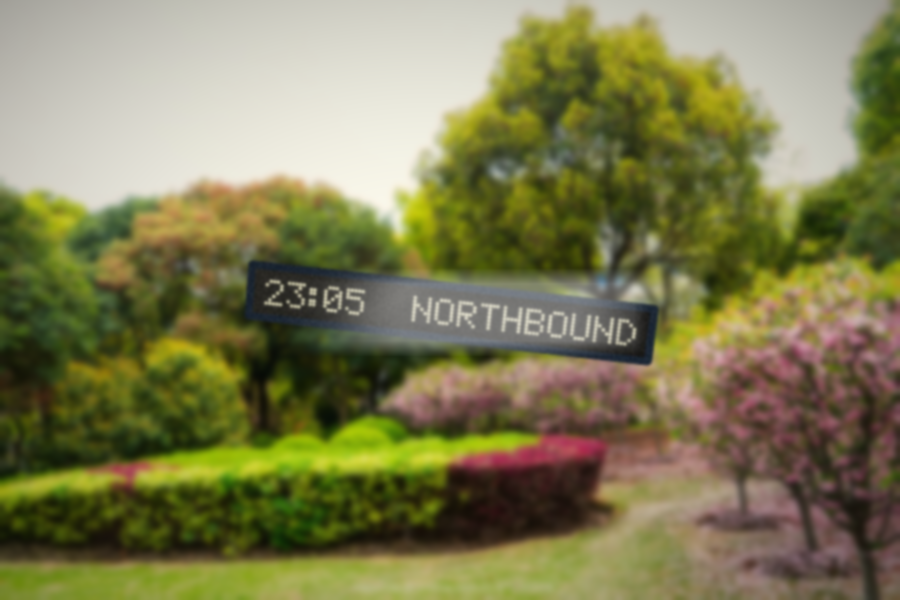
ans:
**23:05**
